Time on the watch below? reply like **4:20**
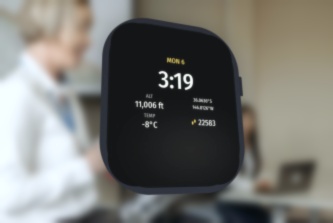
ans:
**3:19**
